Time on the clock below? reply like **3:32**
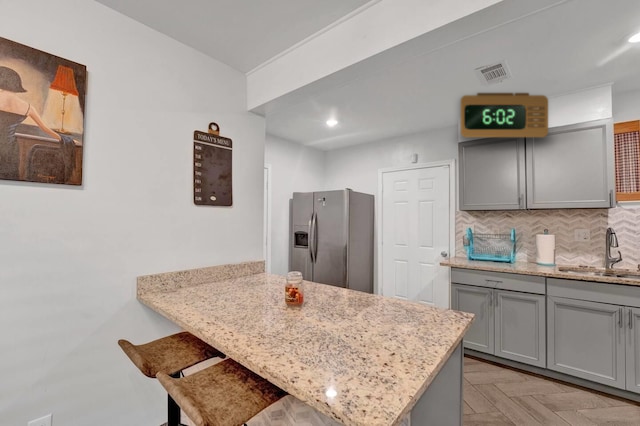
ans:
**6:02**
